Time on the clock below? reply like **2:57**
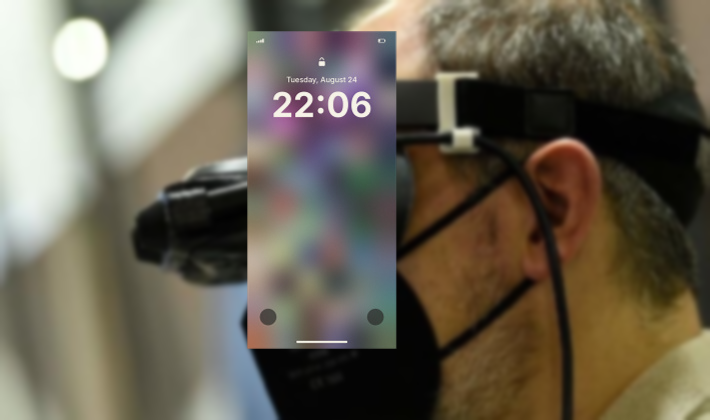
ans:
**22:06**
